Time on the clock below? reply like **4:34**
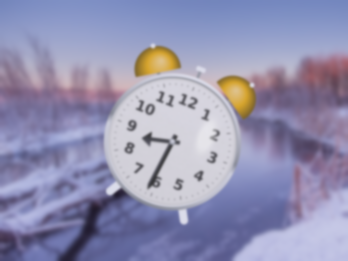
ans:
**8:31**
